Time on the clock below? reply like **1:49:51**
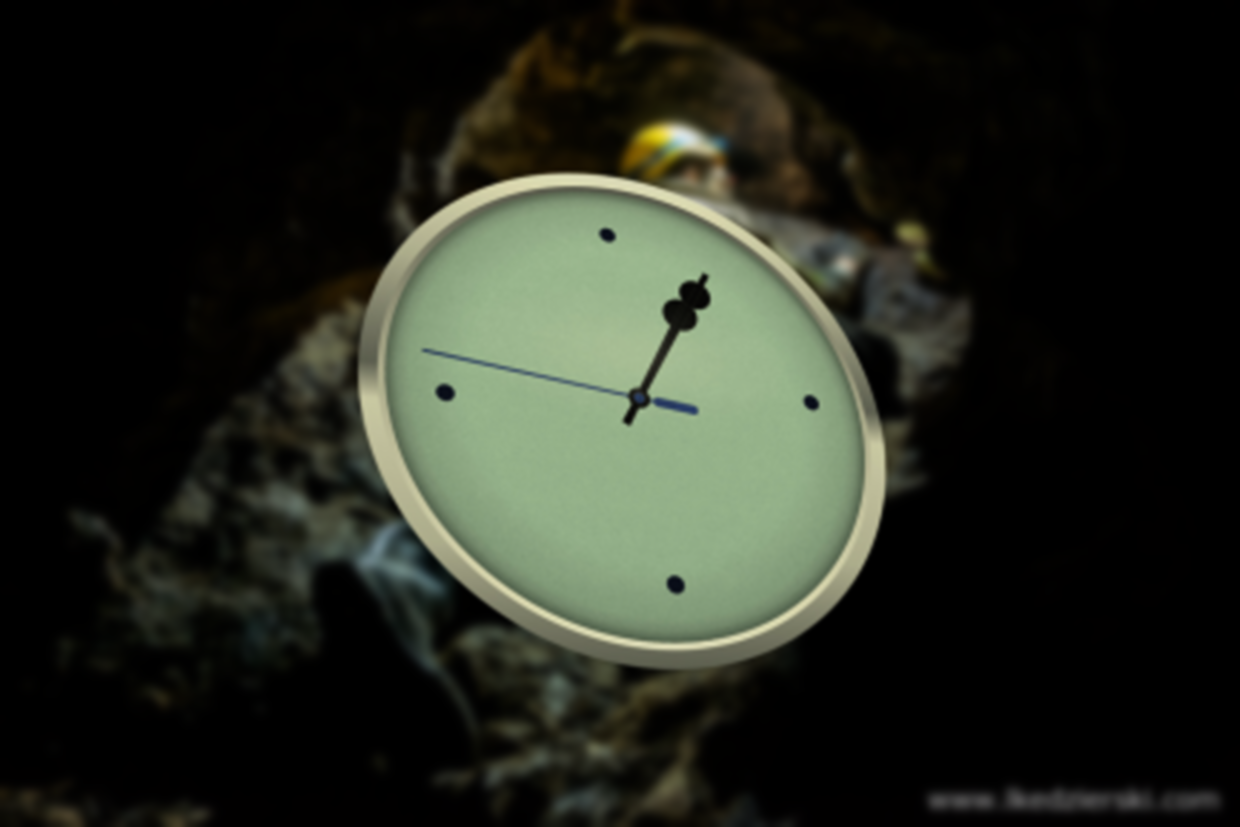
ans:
**1:05:47**
